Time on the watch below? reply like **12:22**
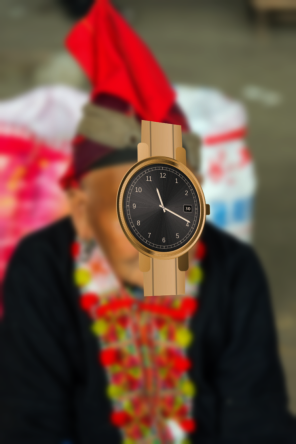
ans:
**11:19**
